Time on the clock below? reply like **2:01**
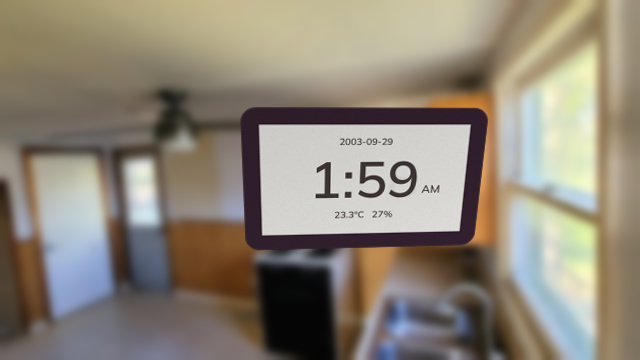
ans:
**1:59**
